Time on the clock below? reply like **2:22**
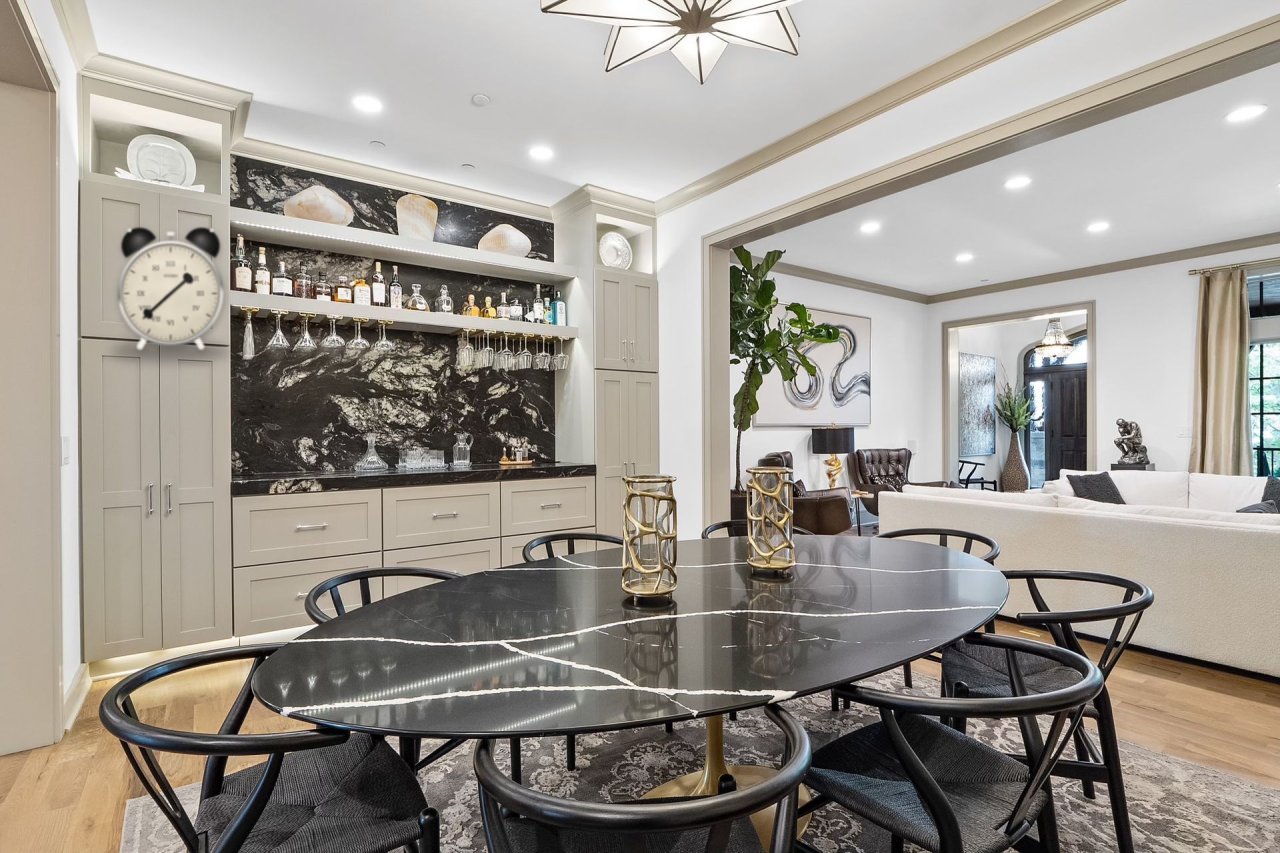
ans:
**1:38**
